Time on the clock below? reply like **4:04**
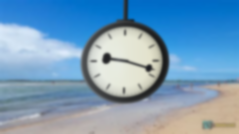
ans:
**9:18**
